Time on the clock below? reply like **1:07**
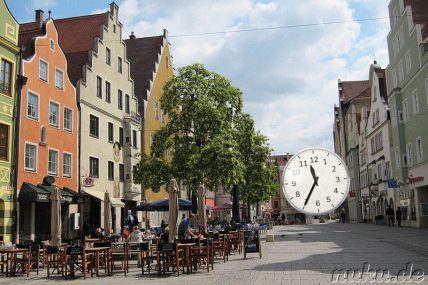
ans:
**11:35**
